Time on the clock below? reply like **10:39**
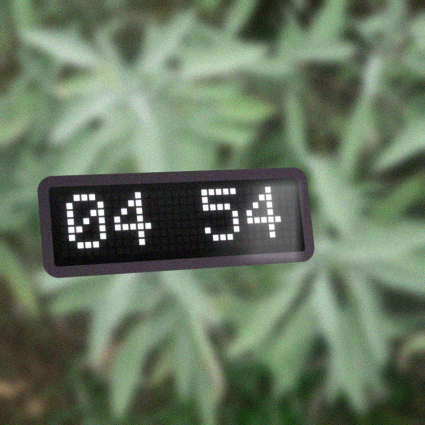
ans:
**4:54**
